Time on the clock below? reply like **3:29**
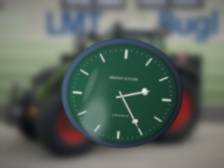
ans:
**2:25**
